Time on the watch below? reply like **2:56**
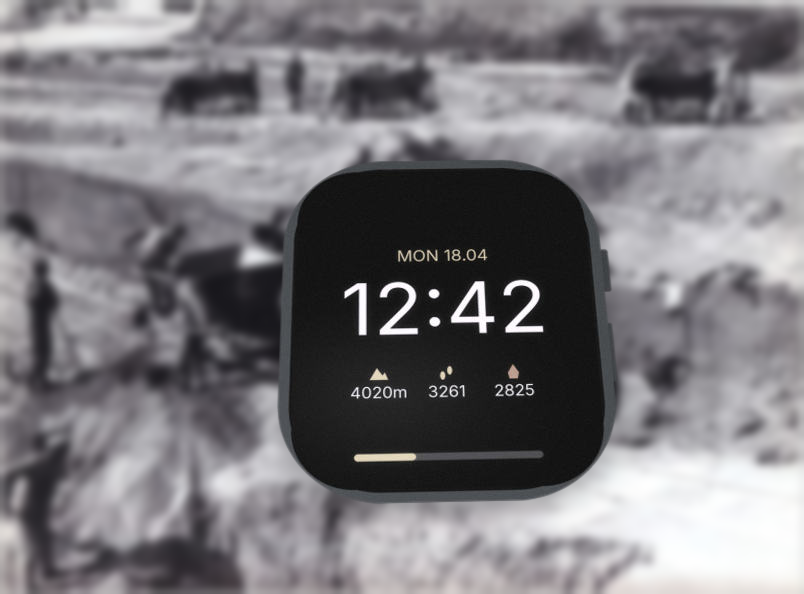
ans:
**12:42**
